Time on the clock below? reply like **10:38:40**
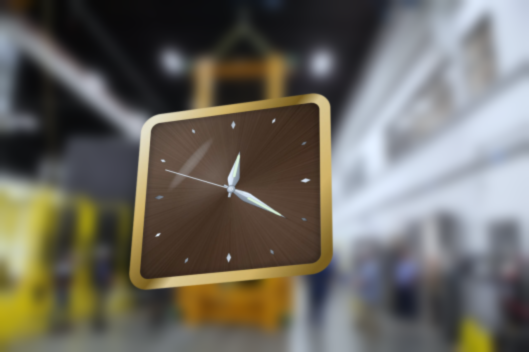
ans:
**12:20:49**
